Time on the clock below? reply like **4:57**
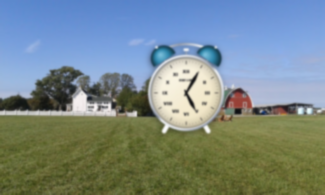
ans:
**5:05**
